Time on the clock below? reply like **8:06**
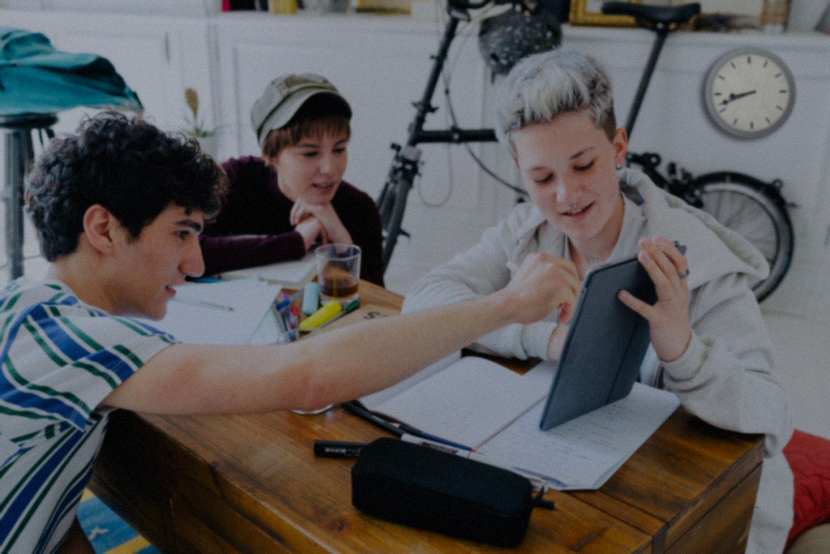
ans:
**8:42**
